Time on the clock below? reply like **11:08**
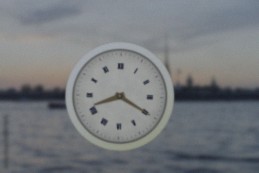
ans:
**8:20**
